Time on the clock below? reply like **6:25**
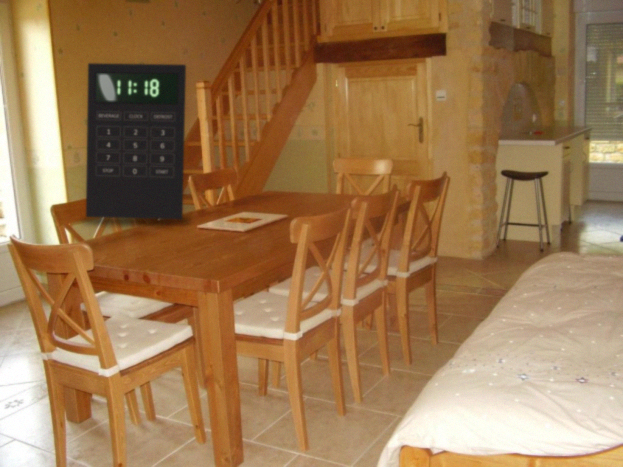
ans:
**11:18**
